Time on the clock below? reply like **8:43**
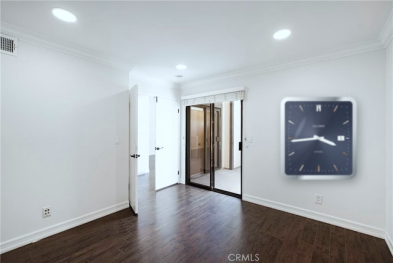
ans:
**3:44**
